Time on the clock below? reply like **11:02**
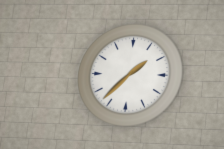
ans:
**1:37**
